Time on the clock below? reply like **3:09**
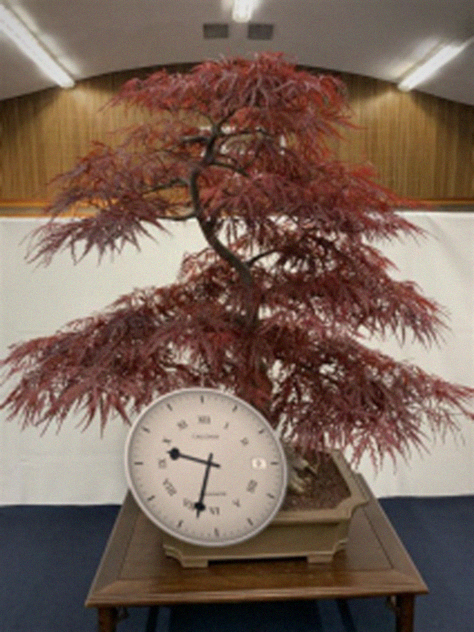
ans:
**9:33**
